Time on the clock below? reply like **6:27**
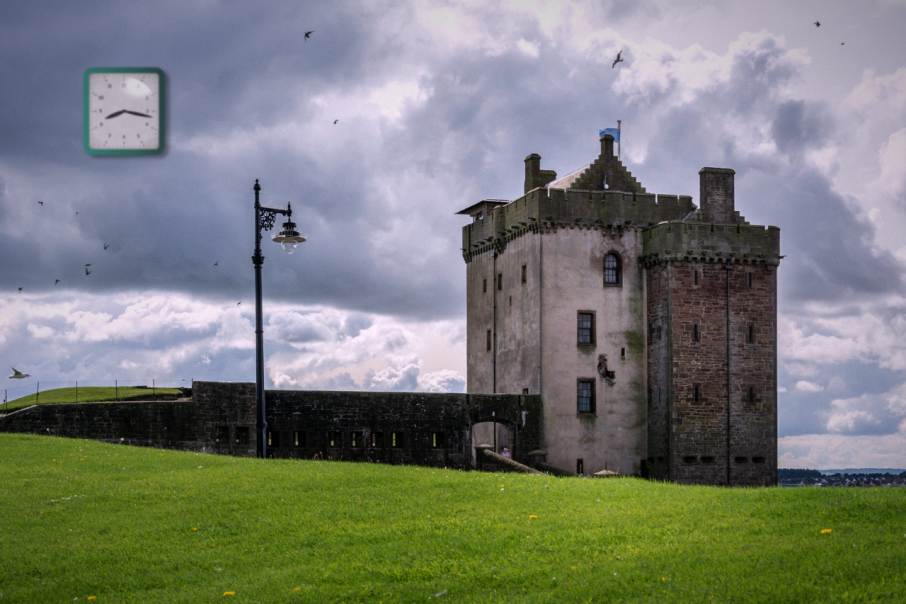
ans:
**8:17**
